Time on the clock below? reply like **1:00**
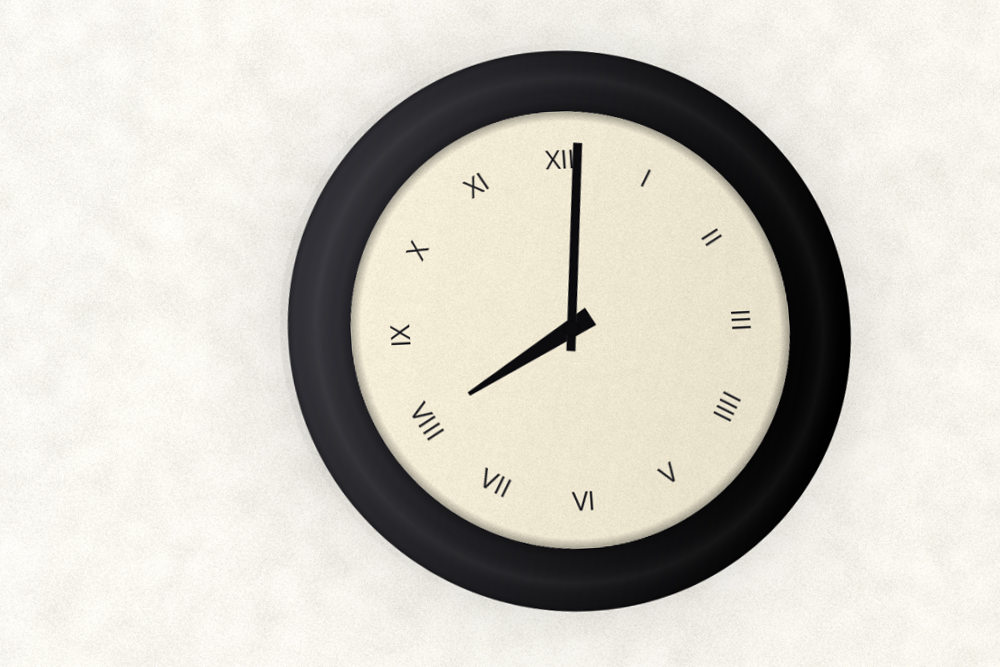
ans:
**8:01**
